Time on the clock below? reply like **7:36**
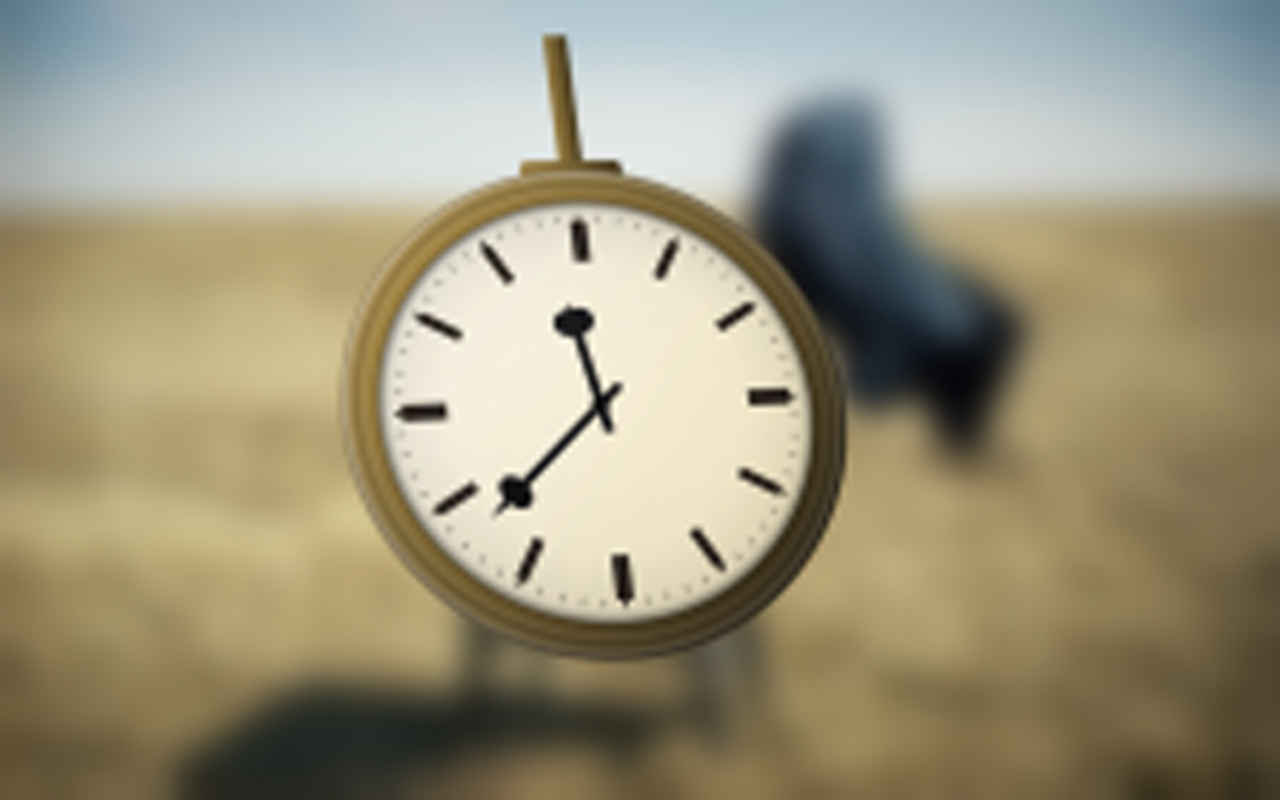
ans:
**11:38**
